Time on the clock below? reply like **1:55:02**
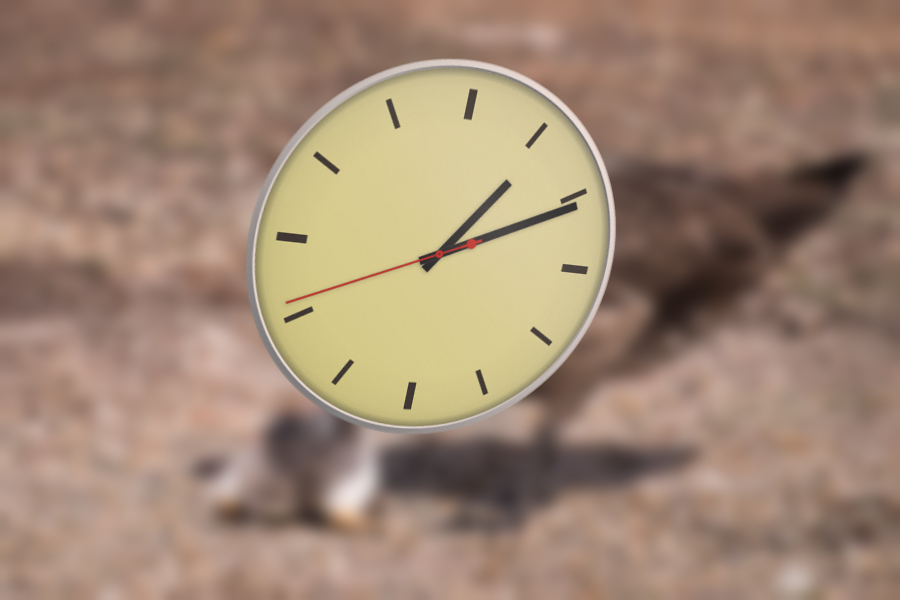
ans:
**1:10:41**
